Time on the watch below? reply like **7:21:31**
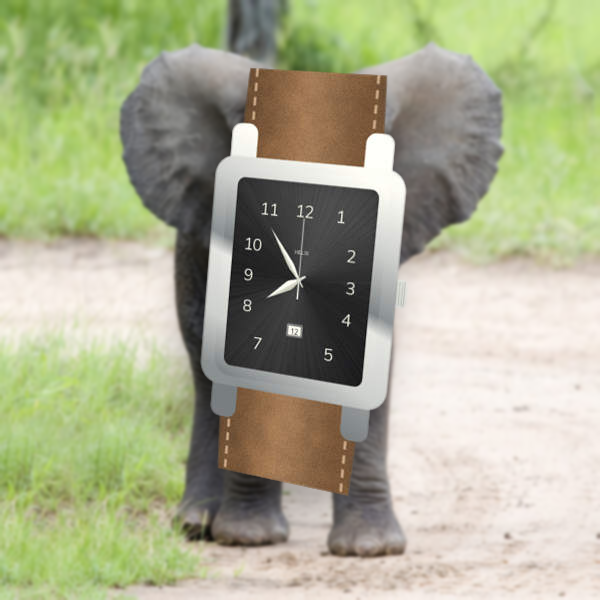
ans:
**7:54:00**
